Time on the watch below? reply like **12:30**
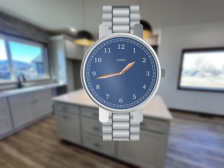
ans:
**1:43**
